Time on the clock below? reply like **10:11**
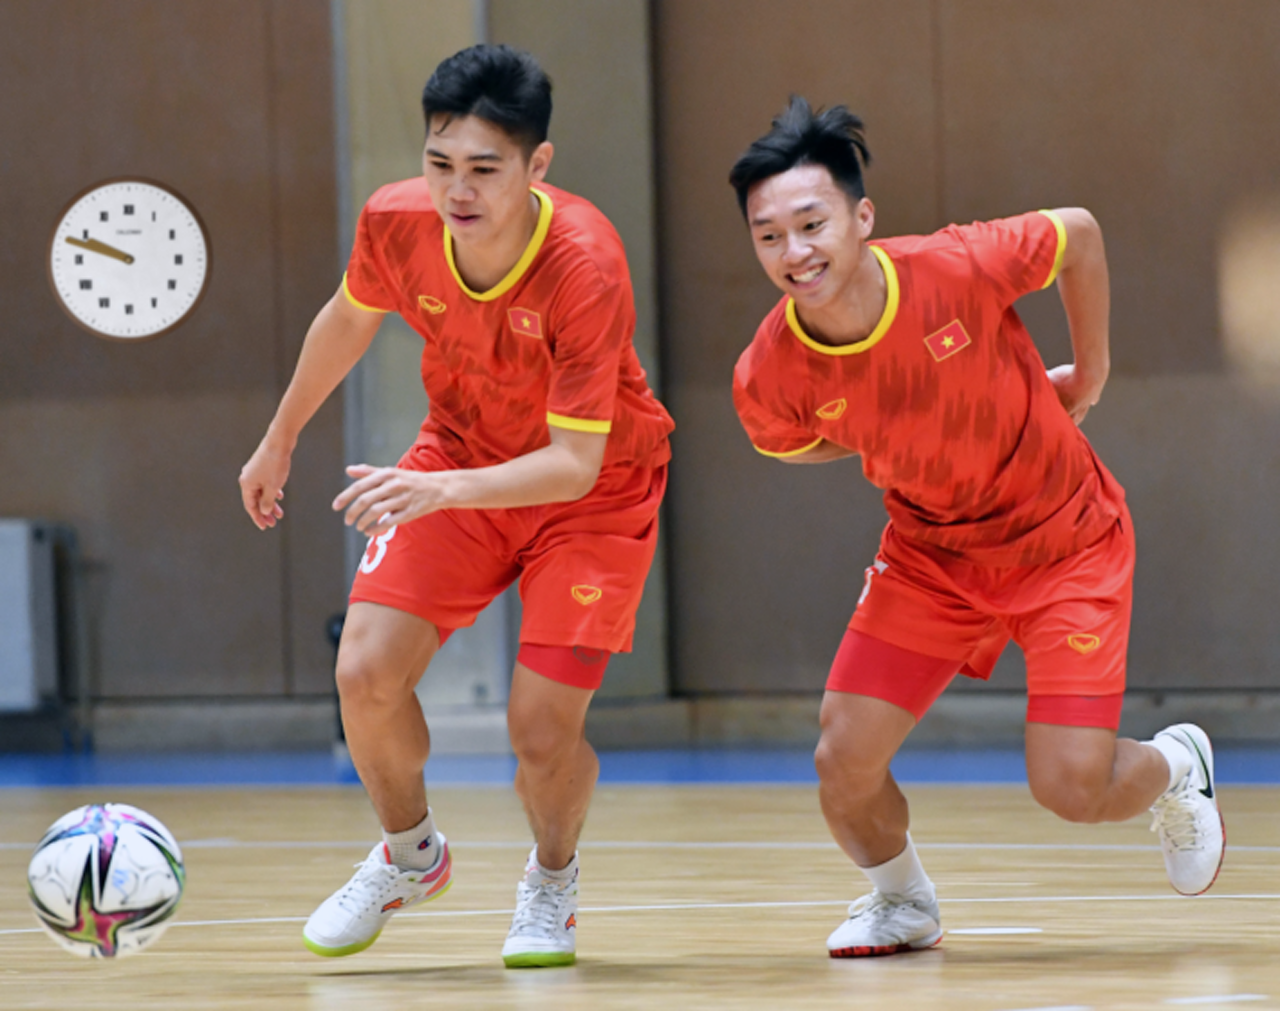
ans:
**9:48**
